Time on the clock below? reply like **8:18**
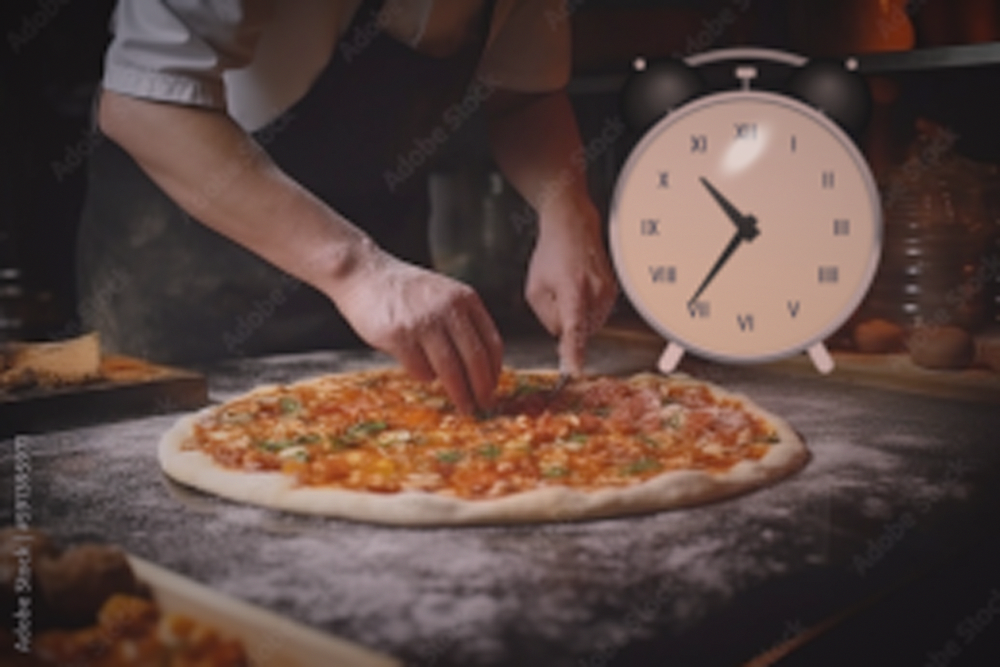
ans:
**10:36**
